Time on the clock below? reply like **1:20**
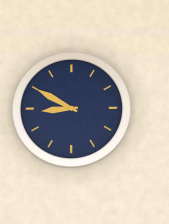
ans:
**8:50**
